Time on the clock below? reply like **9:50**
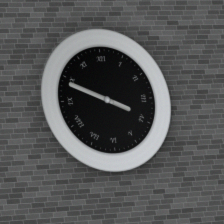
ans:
**3:49**
